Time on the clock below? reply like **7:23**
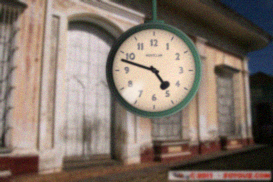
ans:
**4:48**
